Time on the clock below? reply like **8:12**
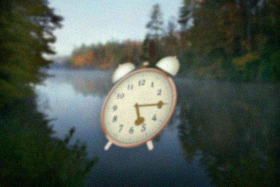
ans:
**5:15**
